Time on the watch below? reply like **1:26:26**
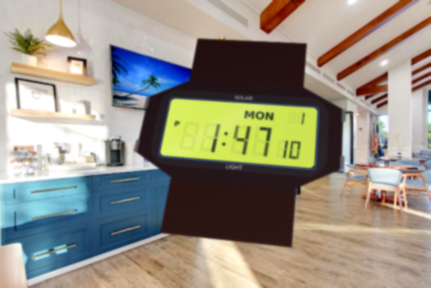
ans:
**1:47:10**
